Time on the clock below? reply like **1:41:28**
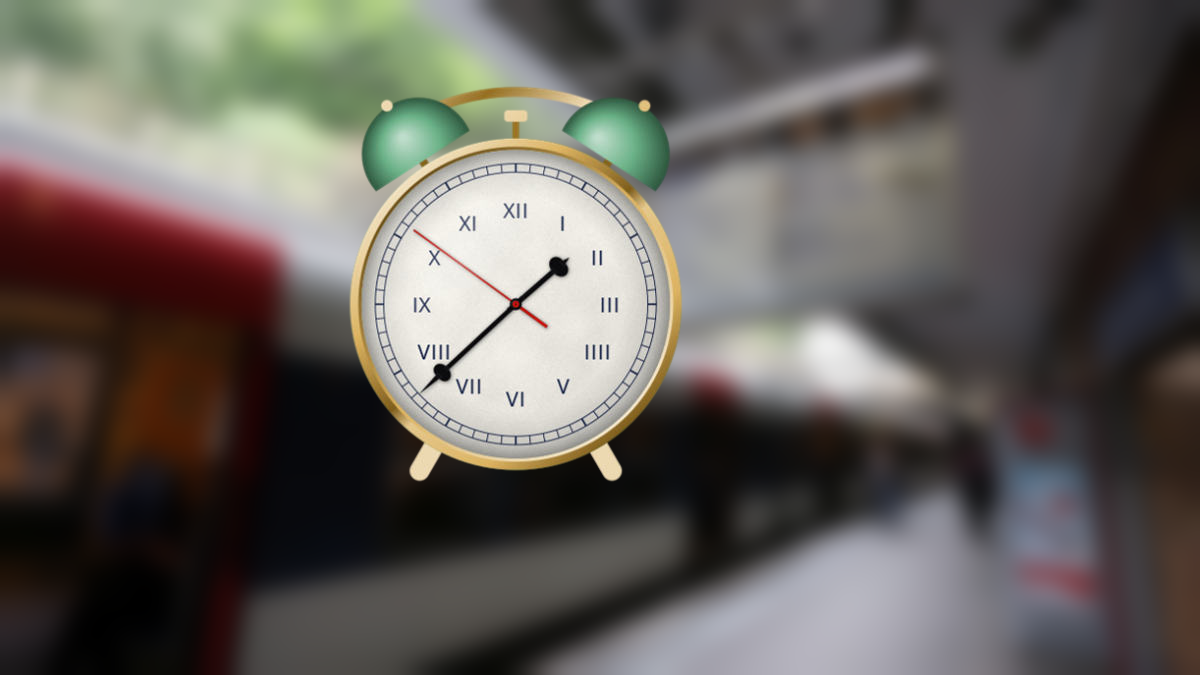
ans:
**1:37:51**
